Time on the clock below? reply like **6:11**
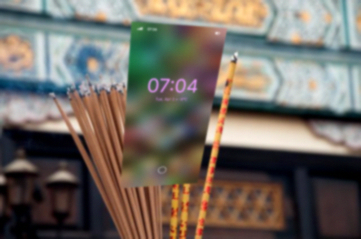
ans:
**7:04**
